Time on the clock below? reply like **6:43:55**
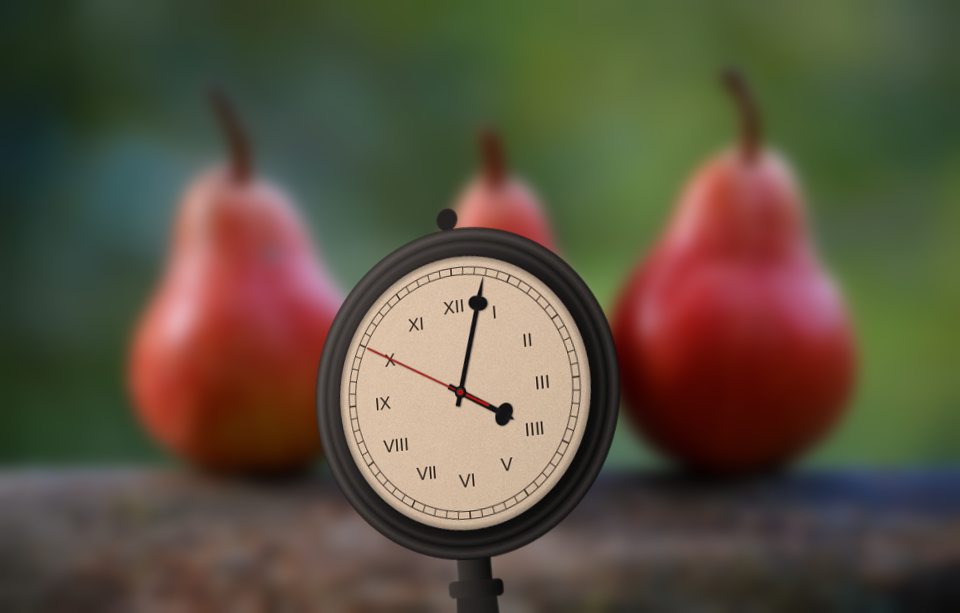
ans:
**4:02:50**
